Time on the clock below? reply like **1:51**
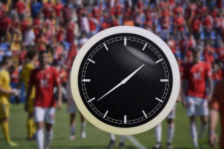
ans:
**1:39**
